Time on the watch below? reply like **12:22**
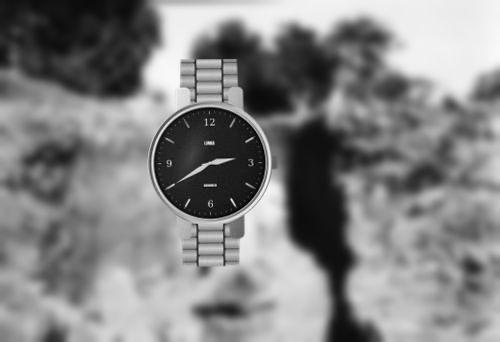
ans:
**2:40**
